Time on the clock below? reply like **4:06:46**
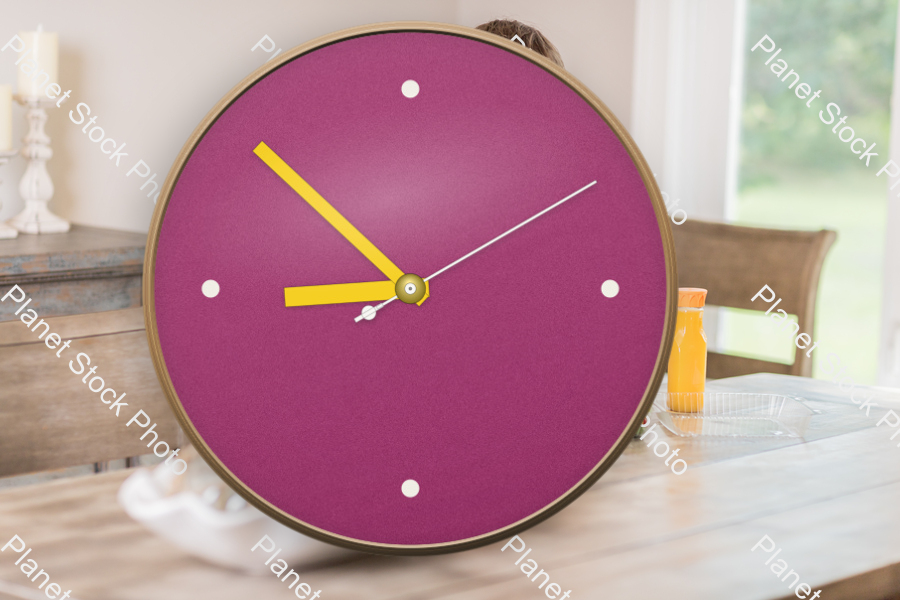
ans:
**8:52:10**
